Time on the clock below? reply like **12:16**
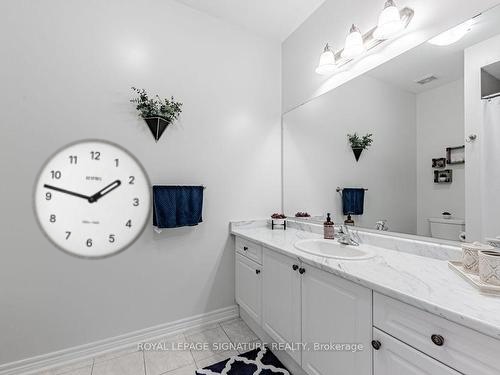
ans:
**1:47**
